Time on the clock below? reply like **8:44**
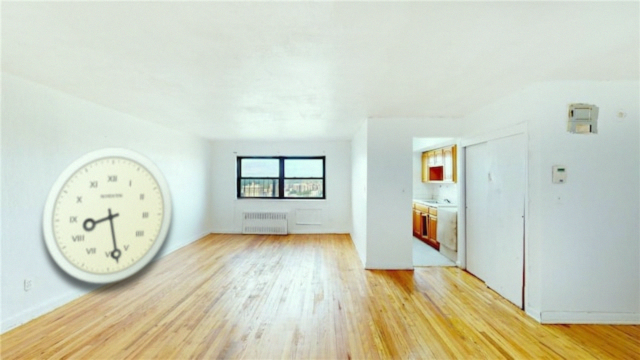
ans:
**8:28**
